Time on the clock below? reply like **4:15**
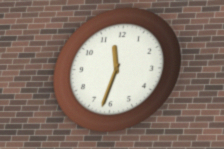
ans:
**11:32**
